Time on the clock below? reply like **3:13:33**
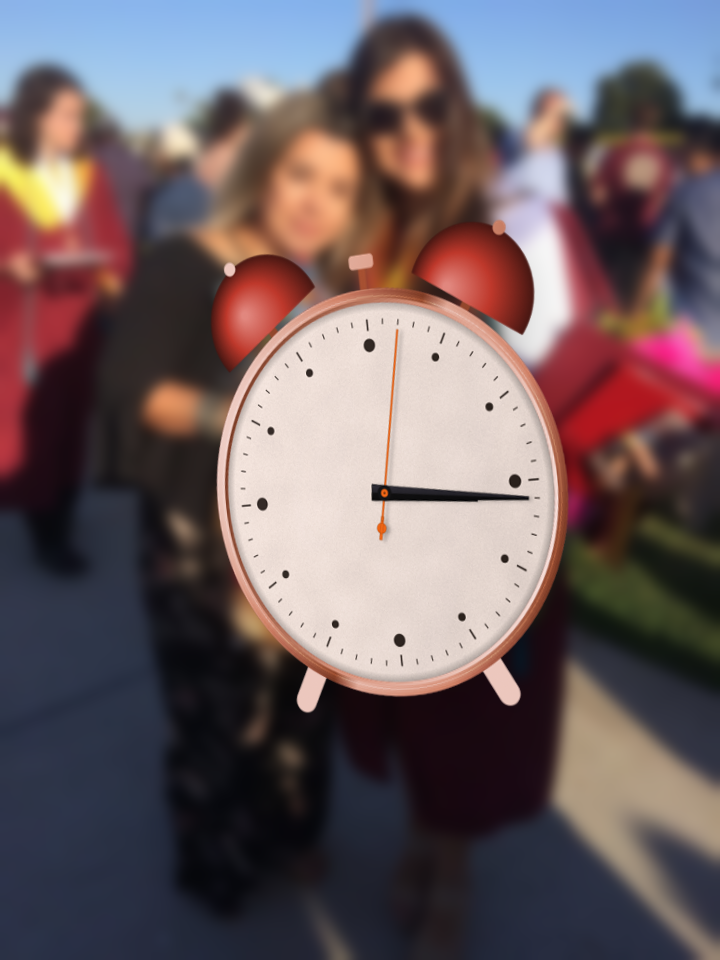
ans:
**3:16:02**
